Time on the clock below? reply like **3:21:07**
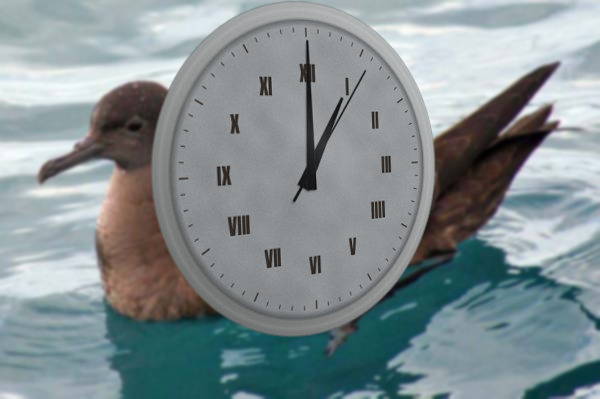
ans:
**1:00:06**
